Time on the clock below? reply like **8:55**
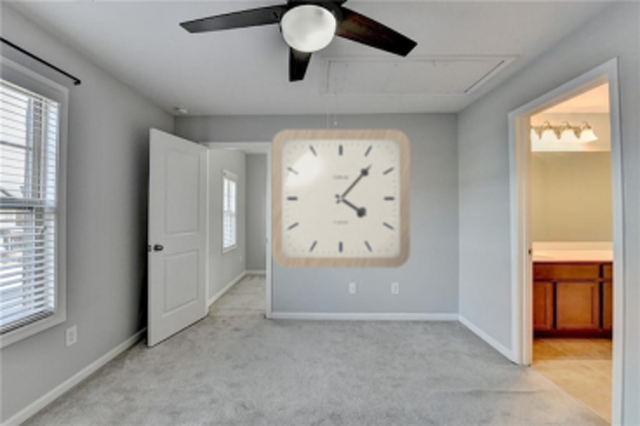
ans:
**4:07**
